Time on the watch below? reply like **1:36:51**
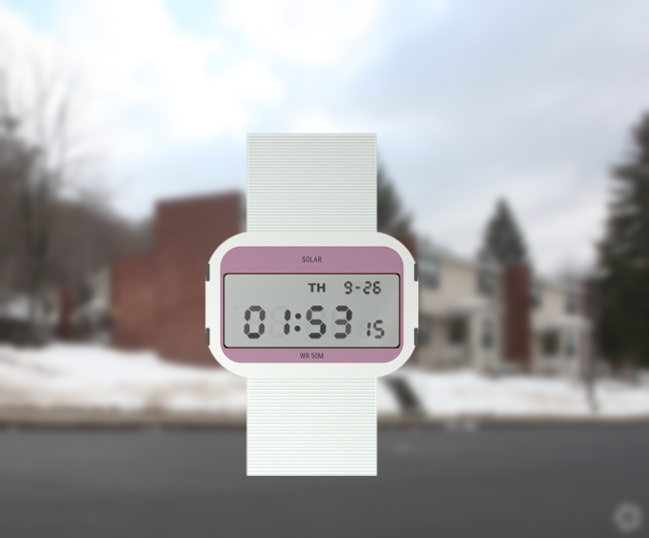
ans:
**1:53:15**
